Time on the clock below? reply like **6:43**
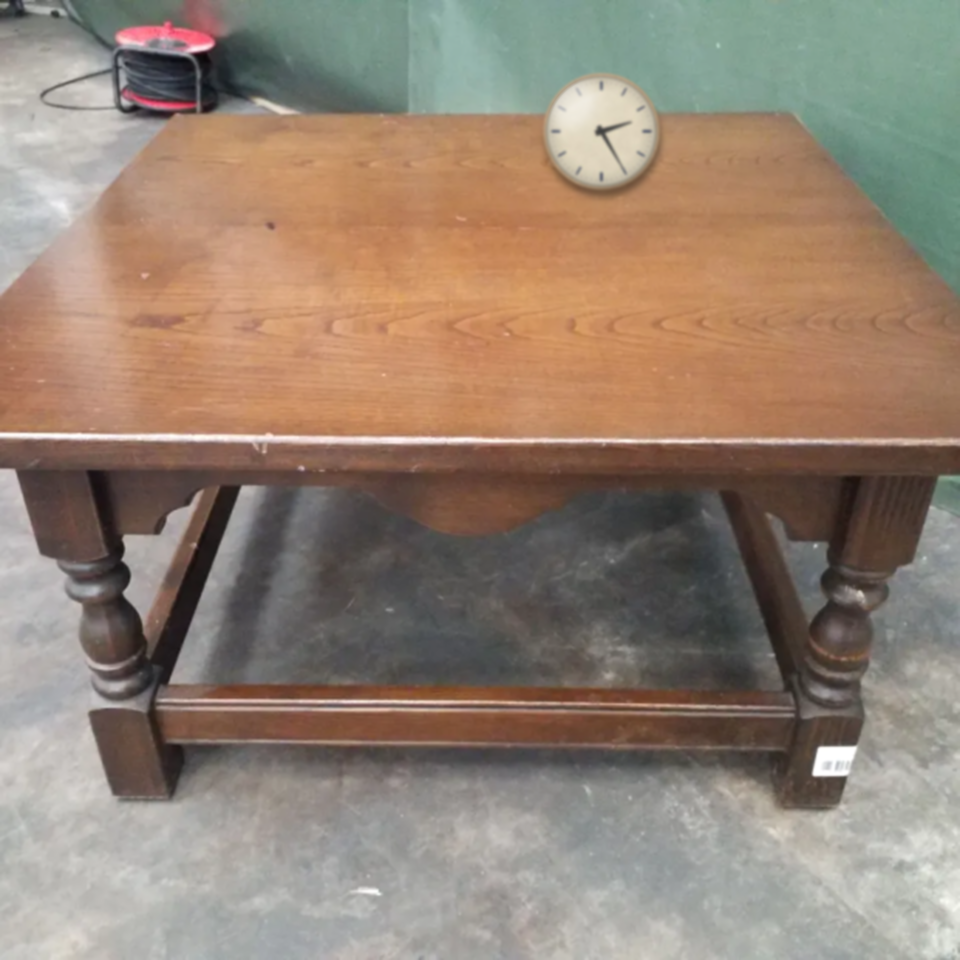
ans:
**2:25**
